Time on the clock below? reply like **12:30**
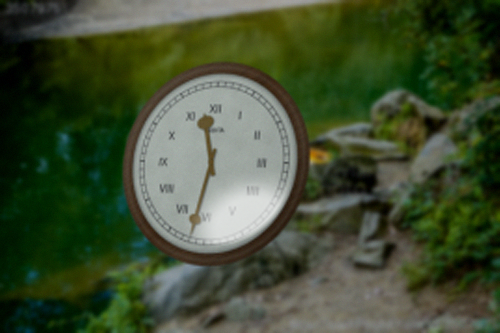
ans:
**11:32**
